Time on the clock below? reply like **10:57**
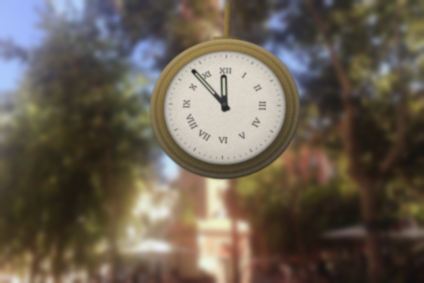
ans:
**11:53**
